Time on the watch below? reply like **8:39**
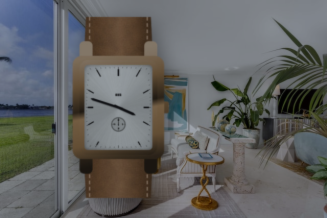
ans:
**3:48**
